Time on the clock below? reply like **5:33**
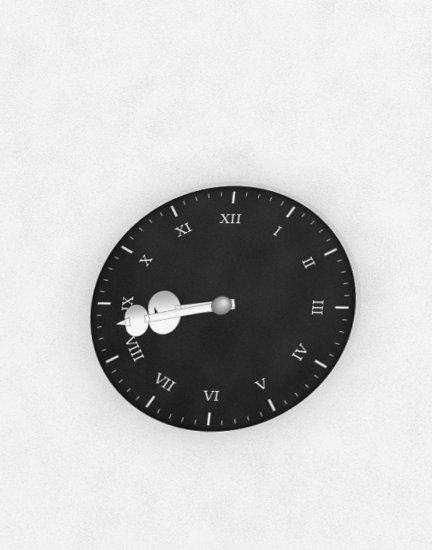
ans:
**8:43**
